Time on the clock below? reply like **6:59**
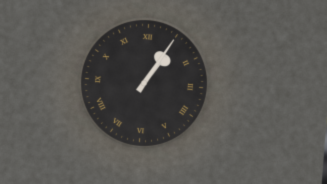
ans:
**1:05**
